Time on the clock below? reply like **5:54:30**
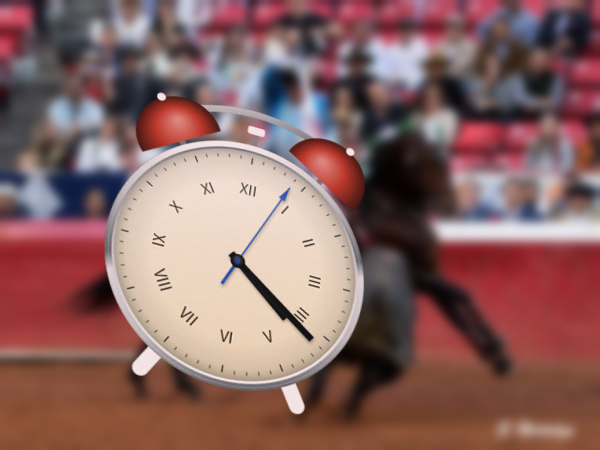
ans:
**4:21:04**
